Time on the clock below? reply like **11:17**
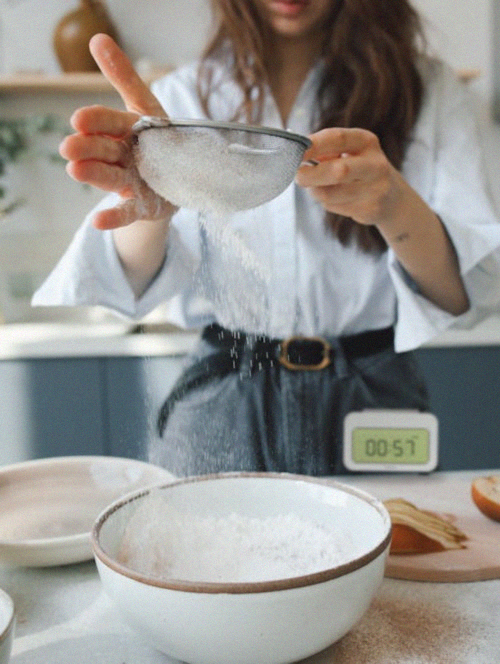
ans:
**0:57**
